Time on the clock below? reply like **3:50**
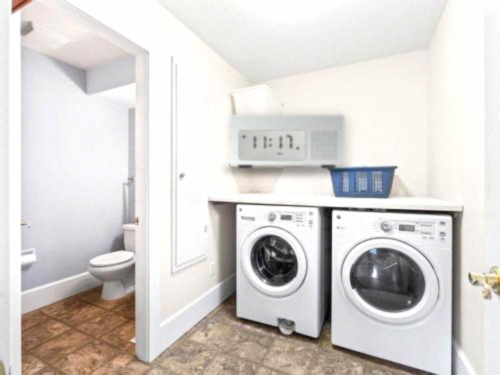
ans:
**11:17**
